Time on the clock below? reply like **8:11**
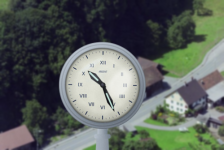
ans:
**10:26**
